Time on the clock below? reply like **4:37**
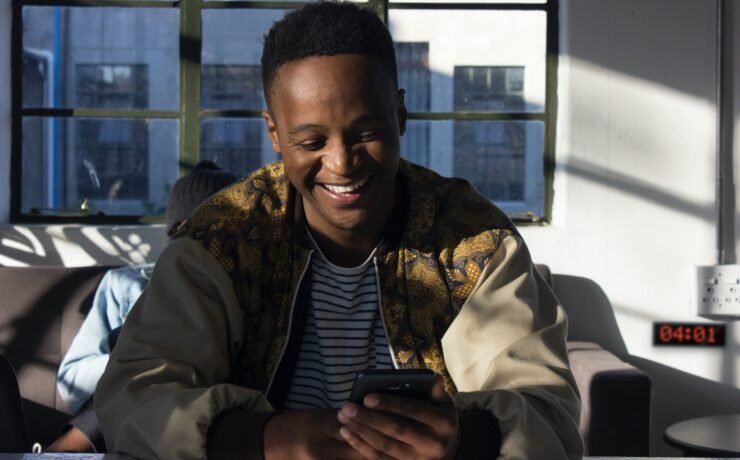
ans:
**4:01**
